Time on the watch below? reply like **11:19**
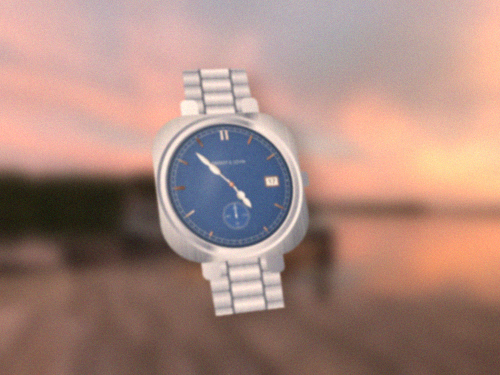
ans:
**4:53**
